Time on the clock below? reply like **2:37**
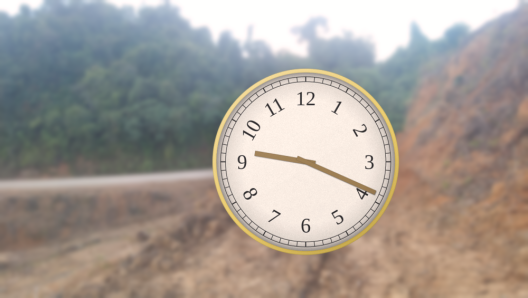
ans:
**9:19**
